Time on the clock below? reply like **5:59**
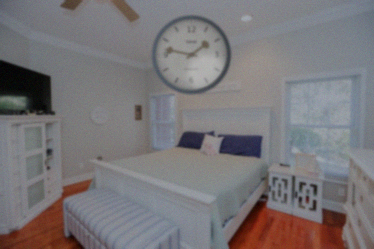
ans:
**1:47**
